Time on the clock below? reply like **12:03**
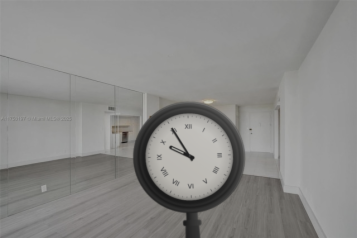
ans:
**9:55**
